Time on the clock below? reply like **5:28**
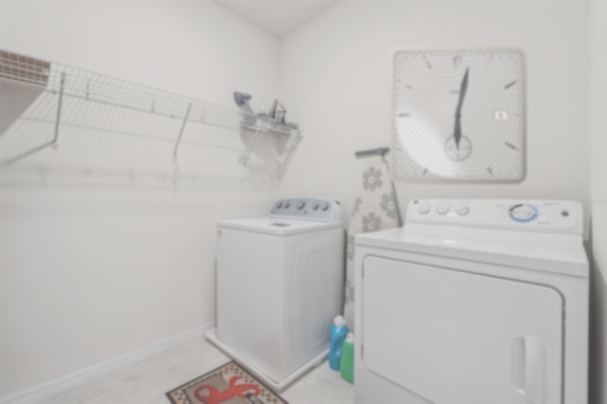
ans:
**6:02**
